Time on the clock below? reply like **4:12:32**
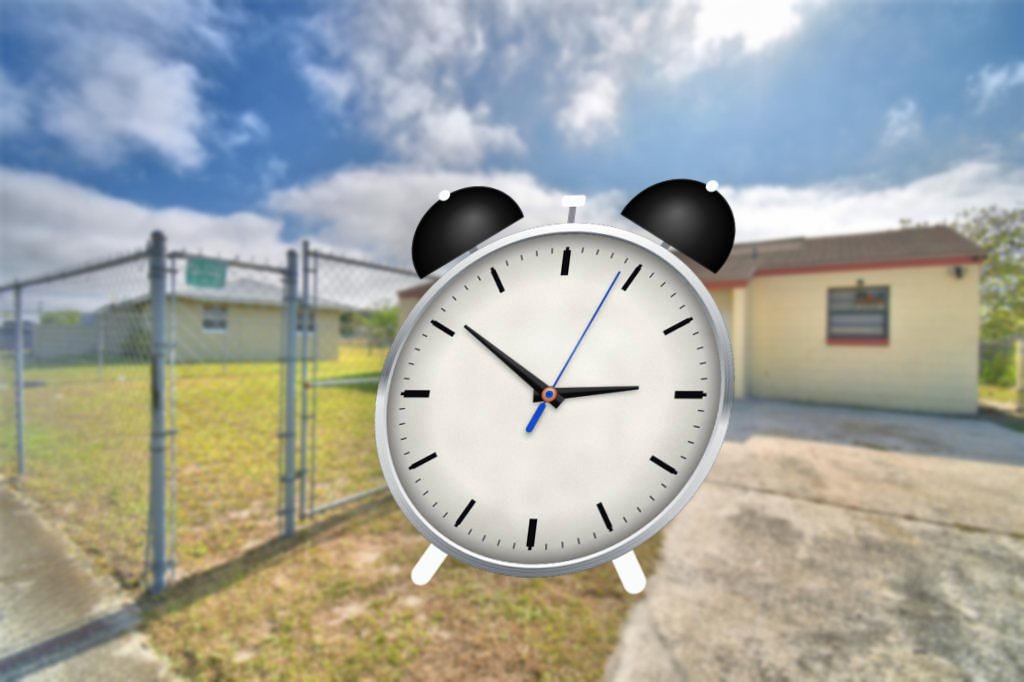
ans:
**2:51:04**
